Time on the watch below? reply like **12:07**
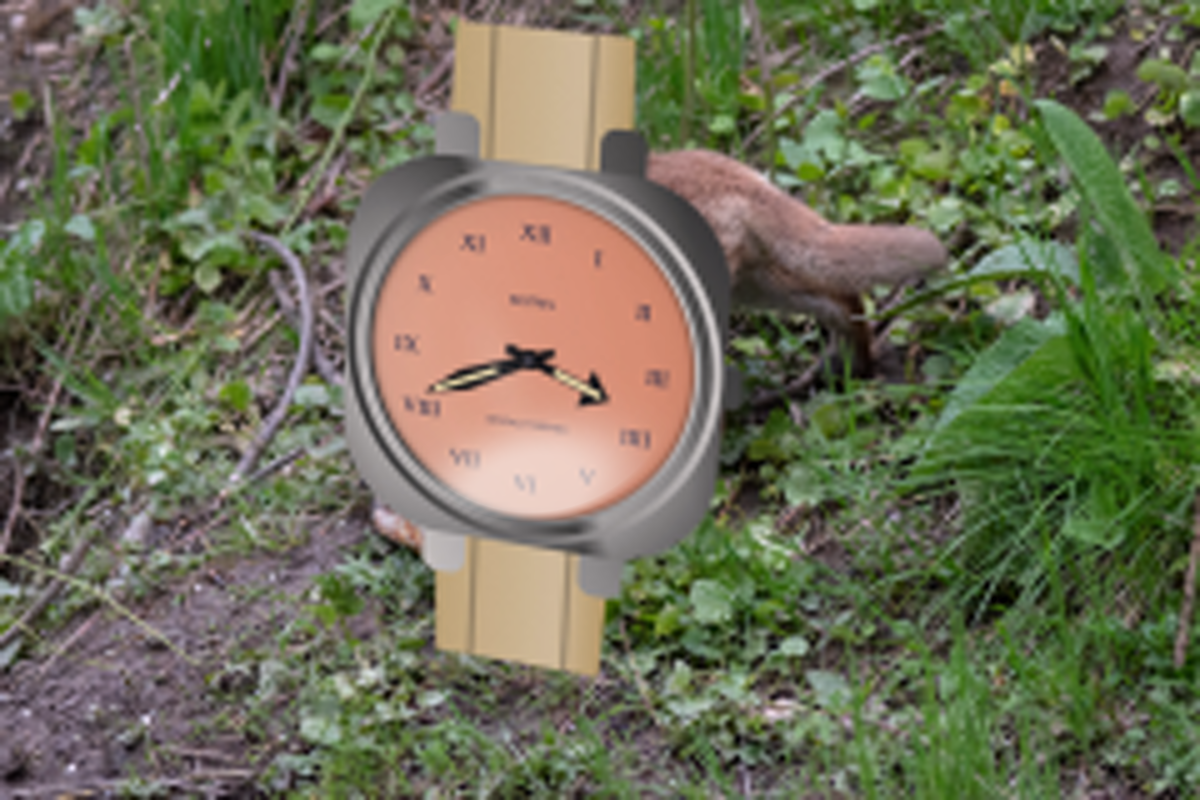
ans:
**3:41**
